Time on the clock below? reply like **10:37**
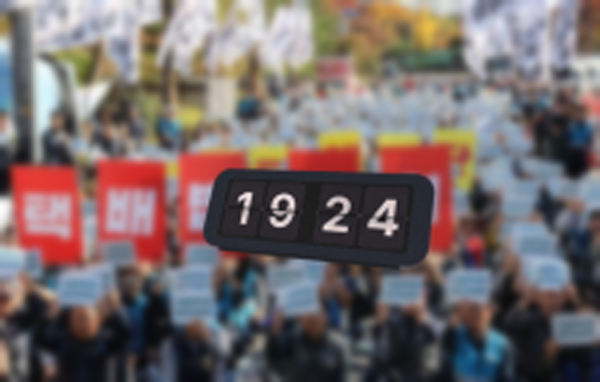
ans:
**19:24**
